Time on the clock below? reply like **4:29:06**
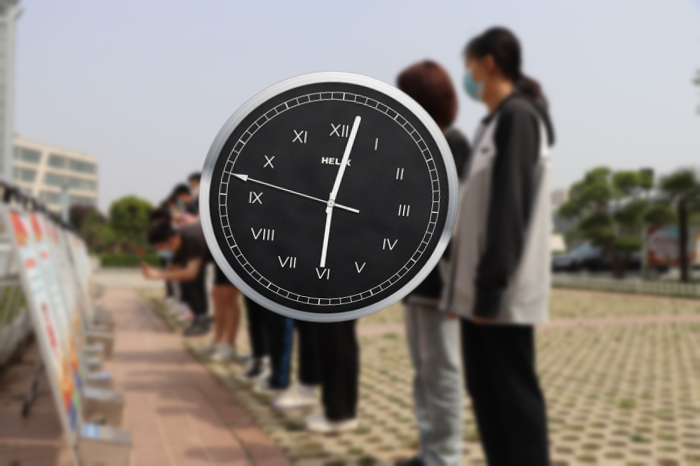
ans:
**6:01:47**
